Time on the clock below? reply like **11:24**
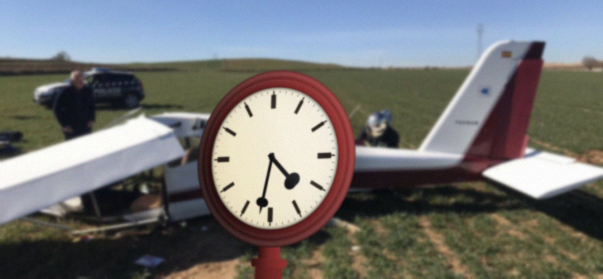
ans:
**4:32**
